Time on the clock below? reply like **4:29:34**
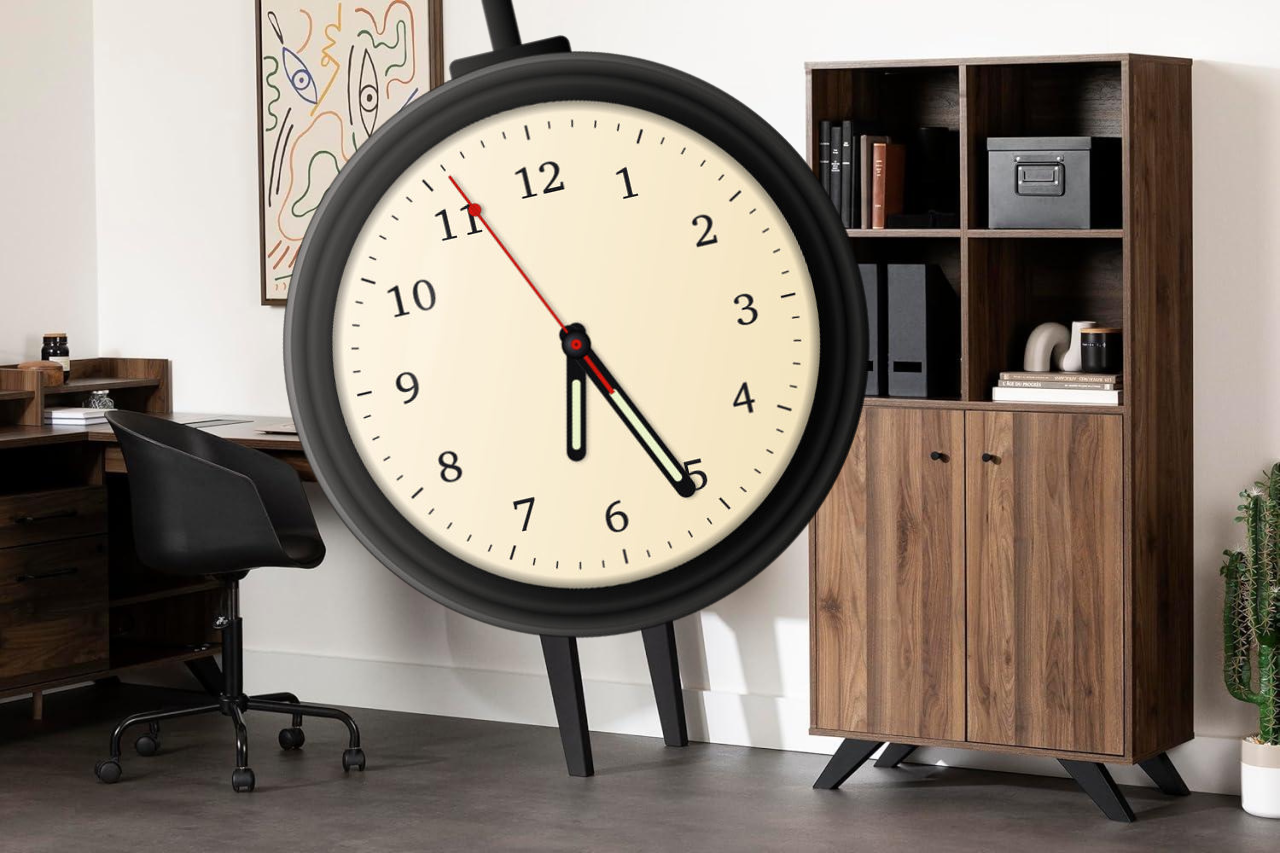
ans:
**6:25:56**
